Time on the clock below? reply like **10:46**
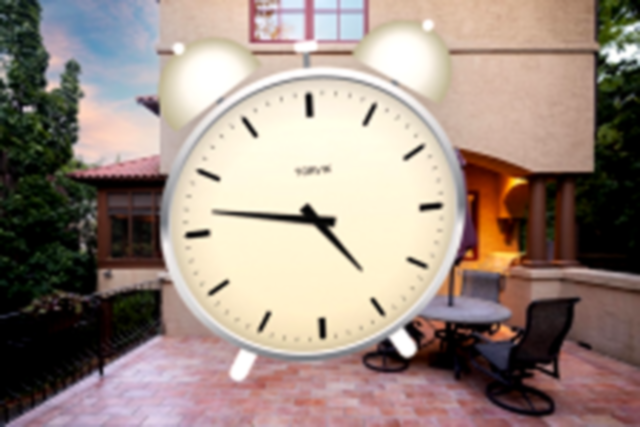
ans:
**4:47**
